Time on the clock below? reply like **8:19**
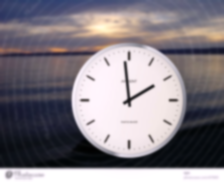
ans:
**1:59**
